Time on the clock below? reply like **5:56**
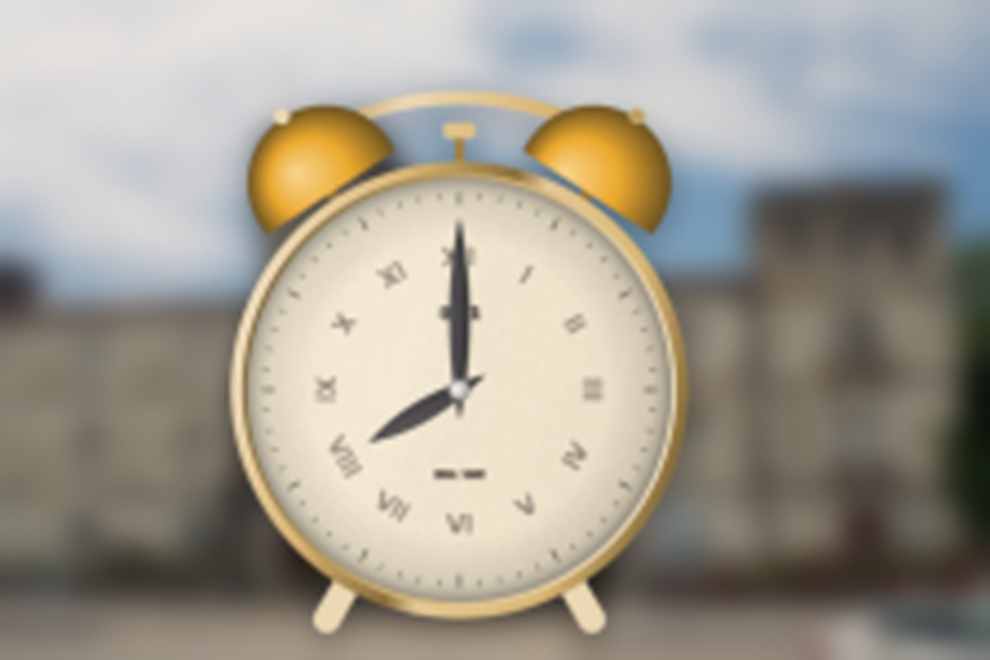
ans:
**8:00**
